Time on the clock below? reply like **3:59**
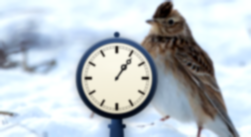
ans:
**1:06**
